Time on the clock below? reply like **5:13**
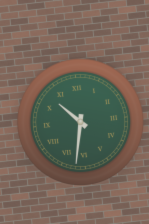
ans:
**10:32**
